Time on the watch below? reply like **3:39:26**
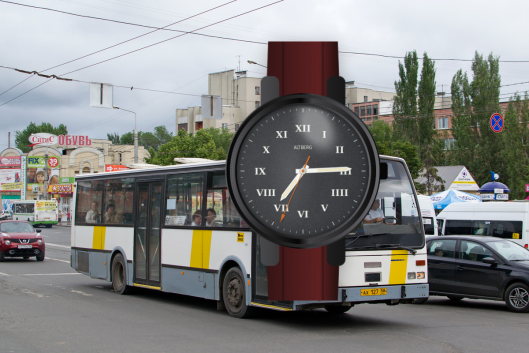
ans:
**7:14:34**
